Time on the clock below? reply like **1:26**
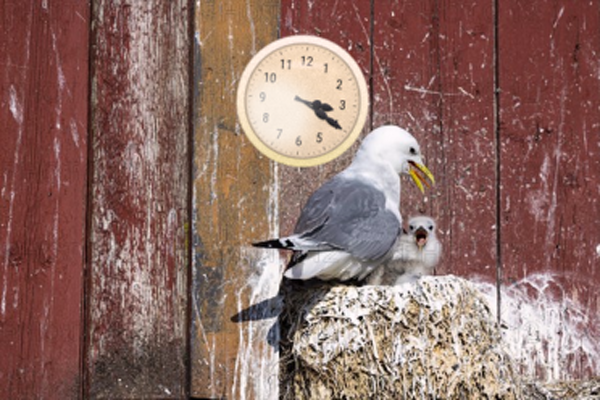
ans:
**3:20**
